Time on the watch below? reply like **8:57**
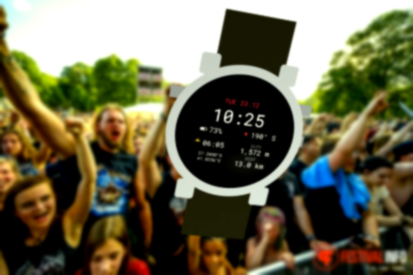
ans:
**10:25**
